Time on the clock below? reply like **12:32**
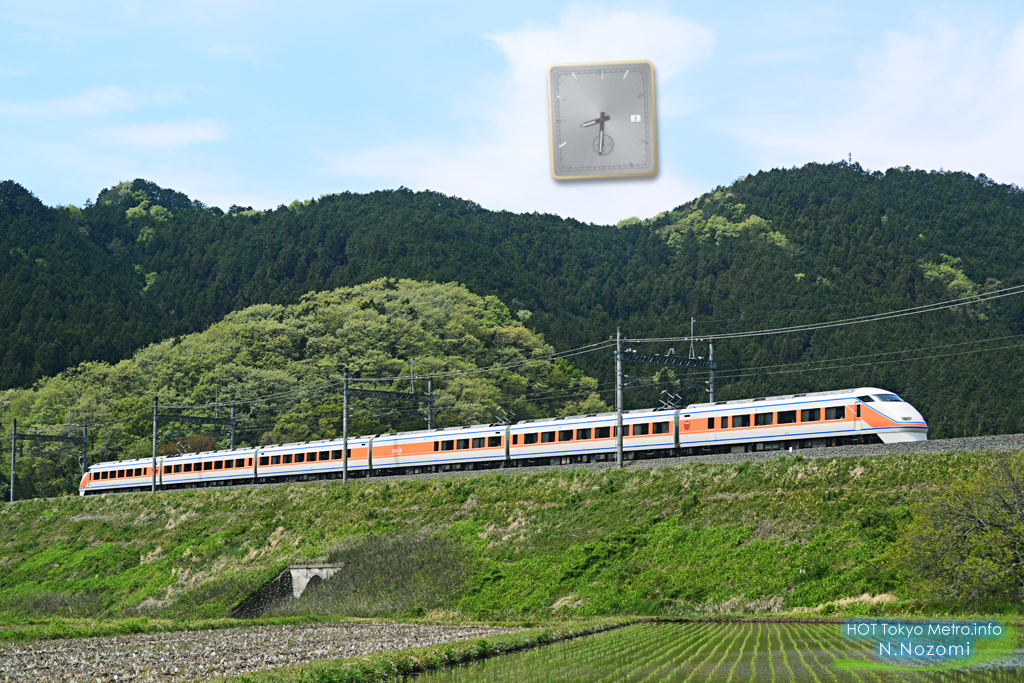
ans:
**8:31**
